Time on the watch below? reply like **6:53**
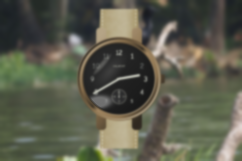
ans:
**2:40**
